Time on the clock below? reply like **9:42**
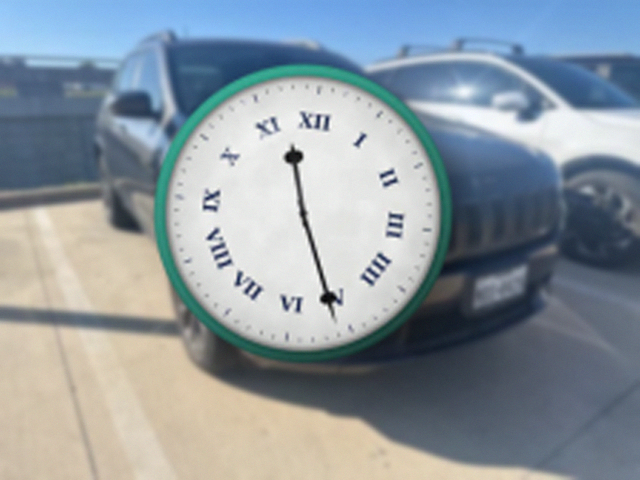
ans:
**11:26**
